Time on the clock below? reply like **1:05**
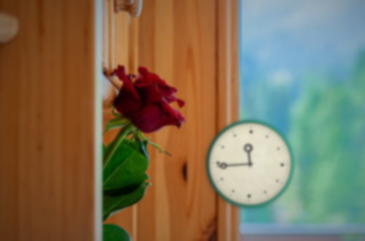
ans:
**11:44**
